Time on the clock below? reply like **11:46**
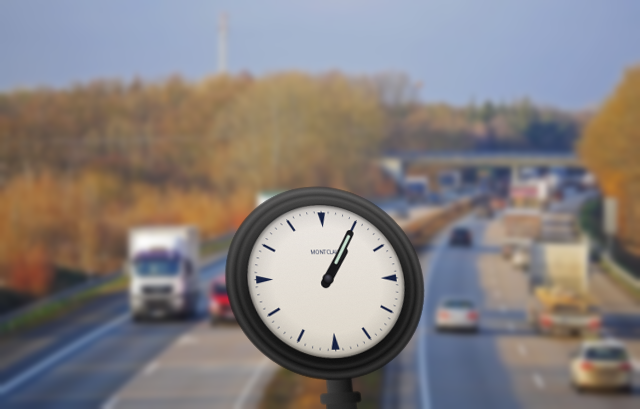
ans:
**1:05**
